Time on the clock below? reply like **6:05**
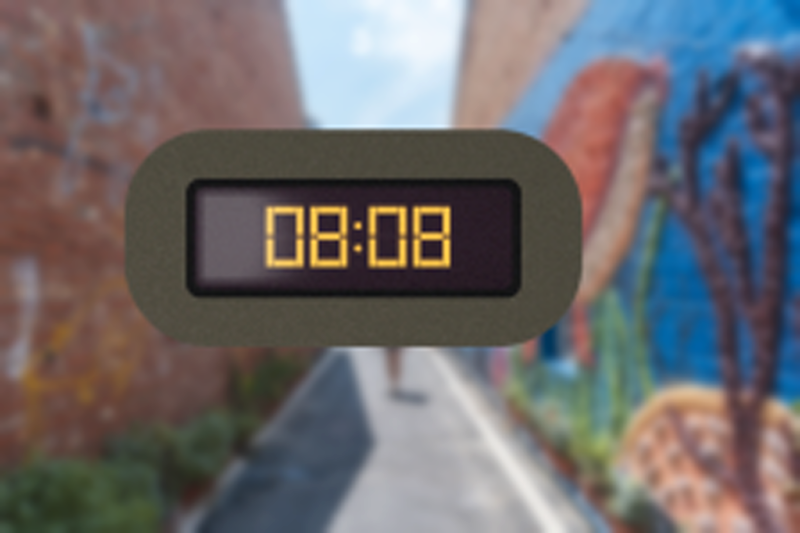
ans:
**8:08**
